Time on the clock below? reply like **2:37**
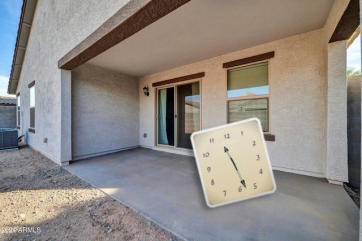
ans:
**11:28**
